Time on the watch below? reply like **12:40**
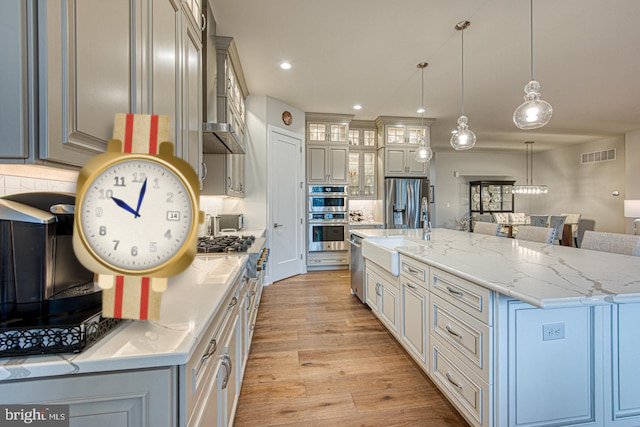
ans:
**10:02**
